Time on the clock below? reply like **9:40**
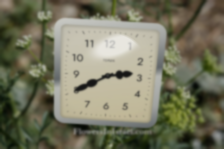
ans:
**2:40**
